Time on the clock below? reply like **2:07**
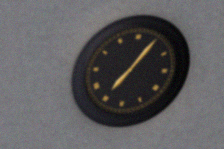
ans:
**7:05**
